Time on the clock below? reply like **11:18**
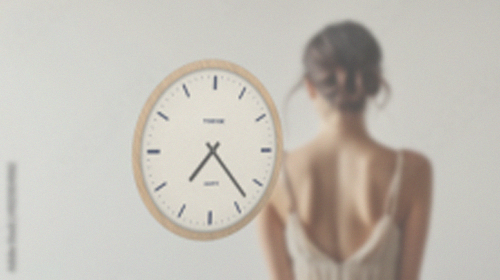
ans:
**7:23**
